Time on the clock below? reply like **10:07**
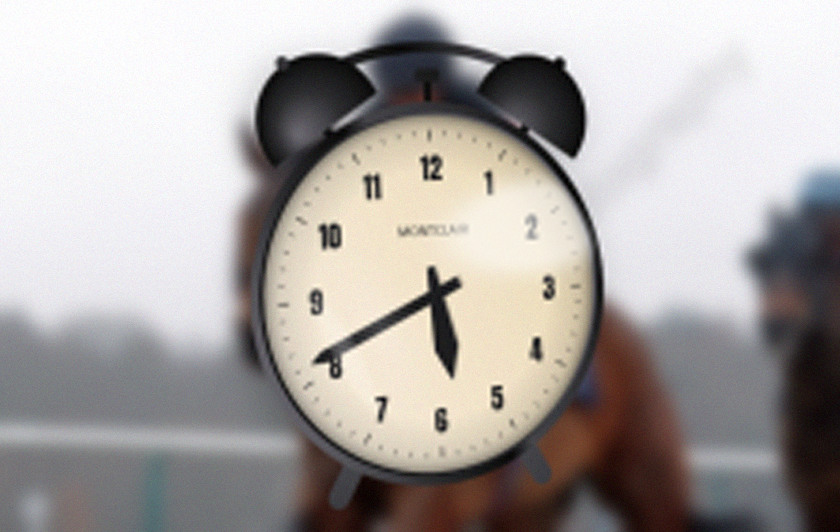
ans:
**5:41**
